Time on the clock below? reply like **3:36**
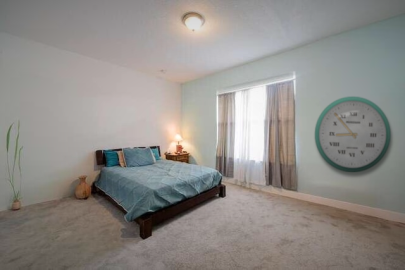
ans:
**8:53**
